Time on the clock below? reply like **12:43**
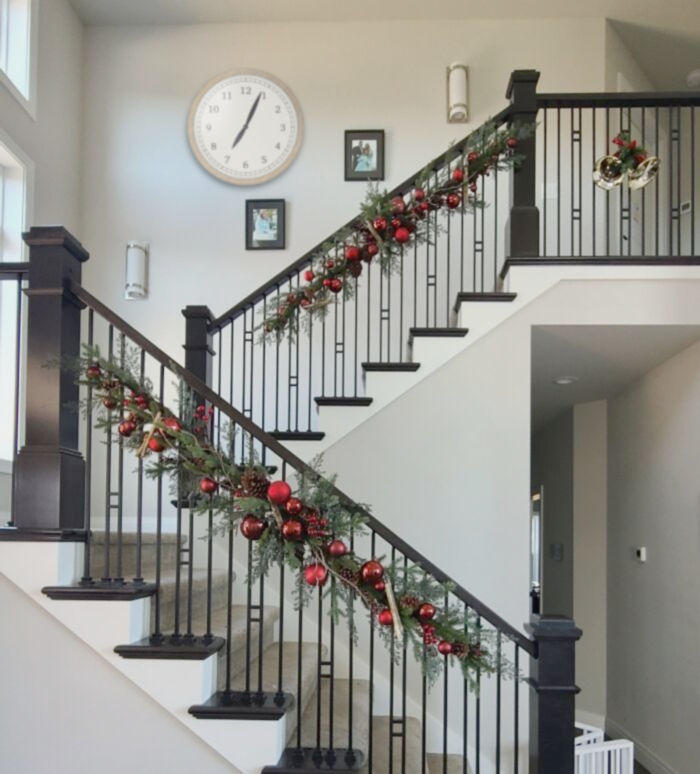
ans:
**7:04**
